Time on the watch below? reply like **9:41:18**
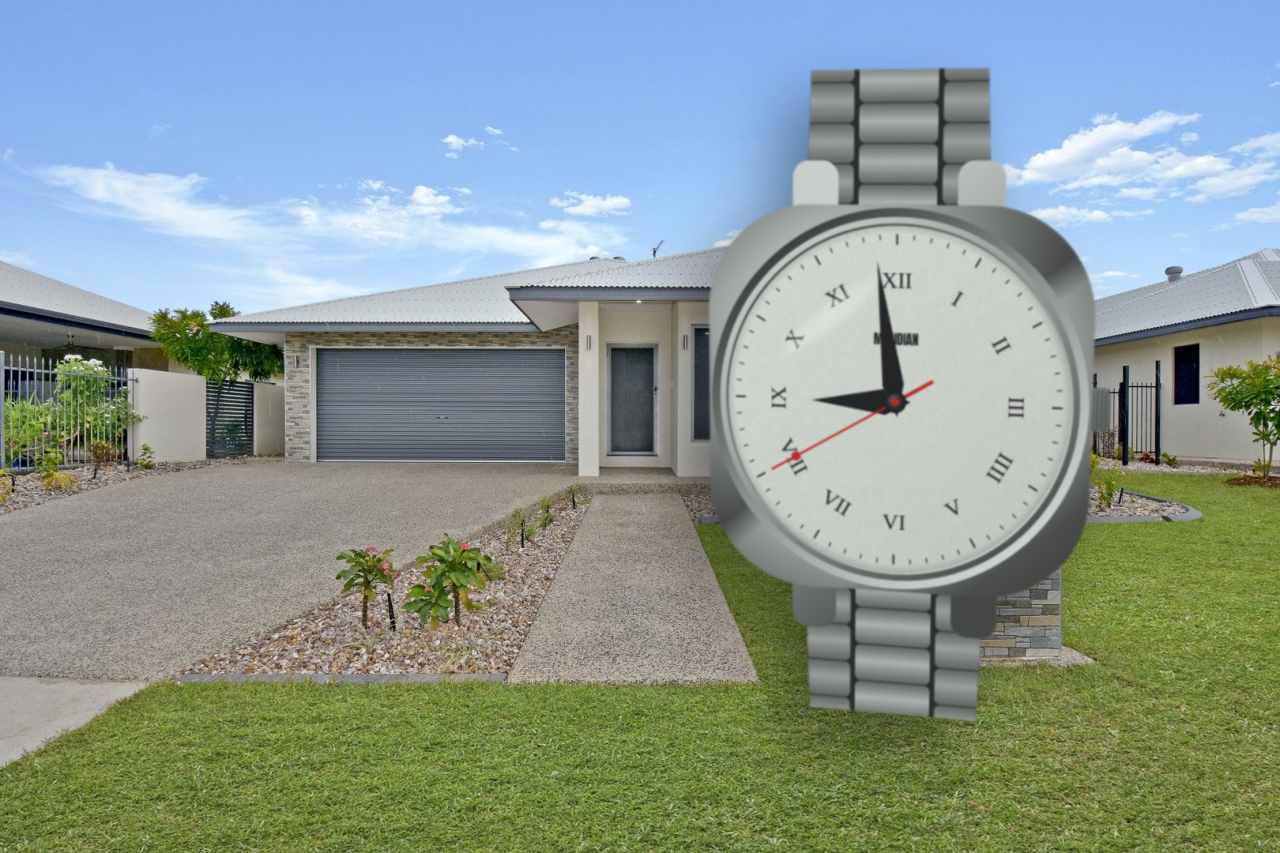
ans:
**8:58:40**
